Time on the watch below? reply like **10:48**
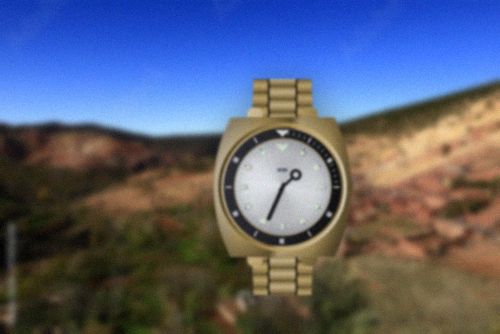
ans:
**1:34**
